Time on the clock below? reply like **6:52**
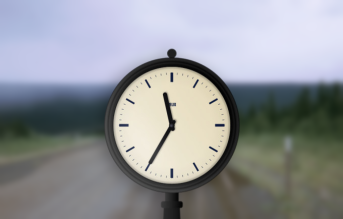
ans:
**11:35**
